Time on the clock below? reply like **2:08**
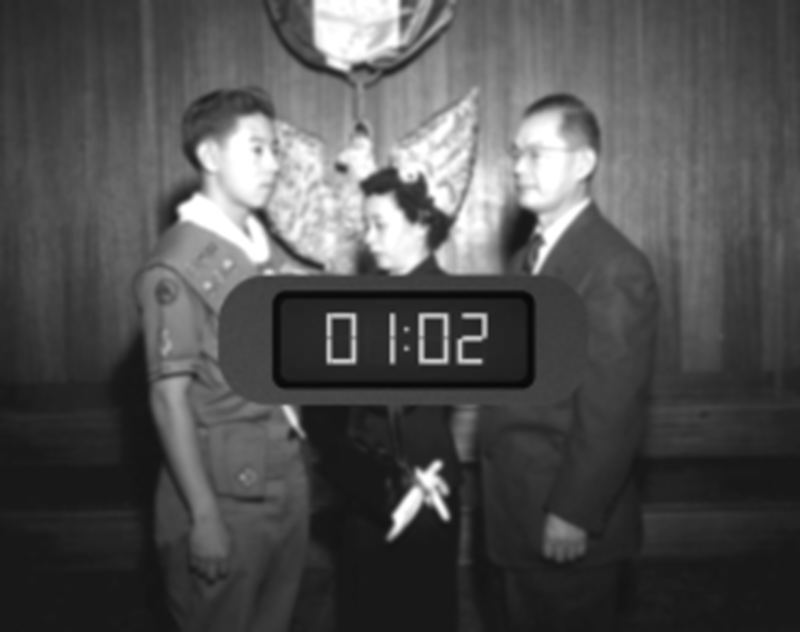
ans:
**1:02**
